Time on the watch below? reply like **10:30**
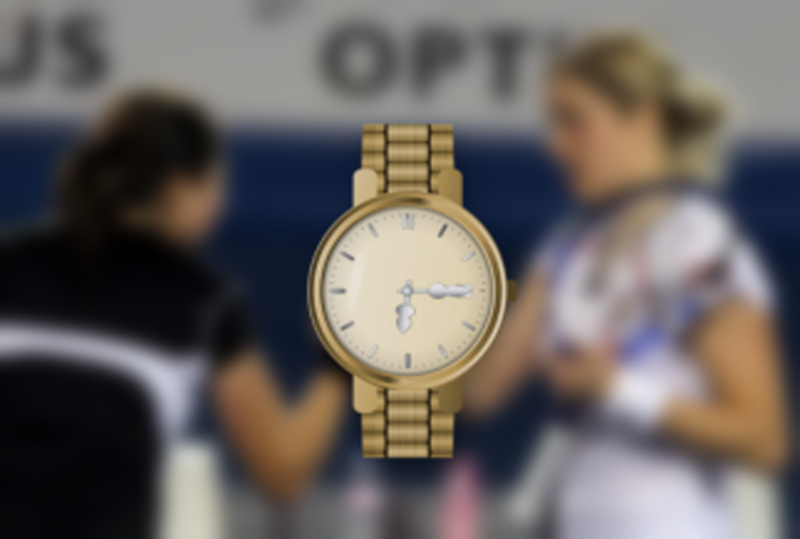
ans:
**6:15**
